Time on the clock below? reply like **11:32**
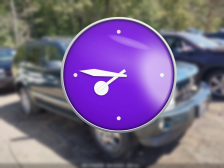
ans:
**7:46**
